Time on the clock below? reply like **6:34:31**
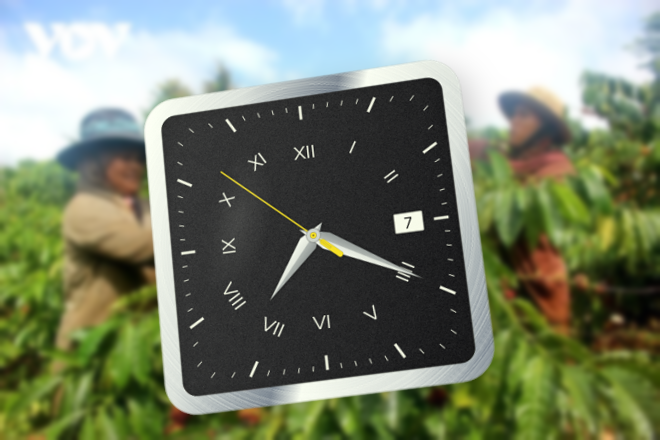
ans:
**7:19:52**
